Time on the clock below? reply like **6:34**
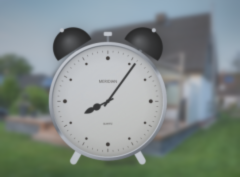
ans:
**8:06**
